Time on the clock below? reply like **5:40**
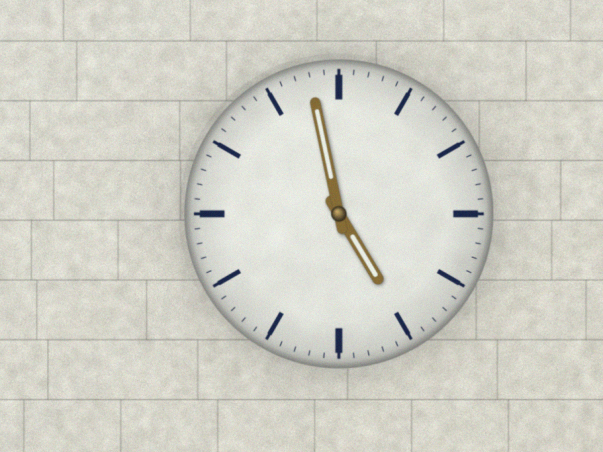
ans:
**4:58**
